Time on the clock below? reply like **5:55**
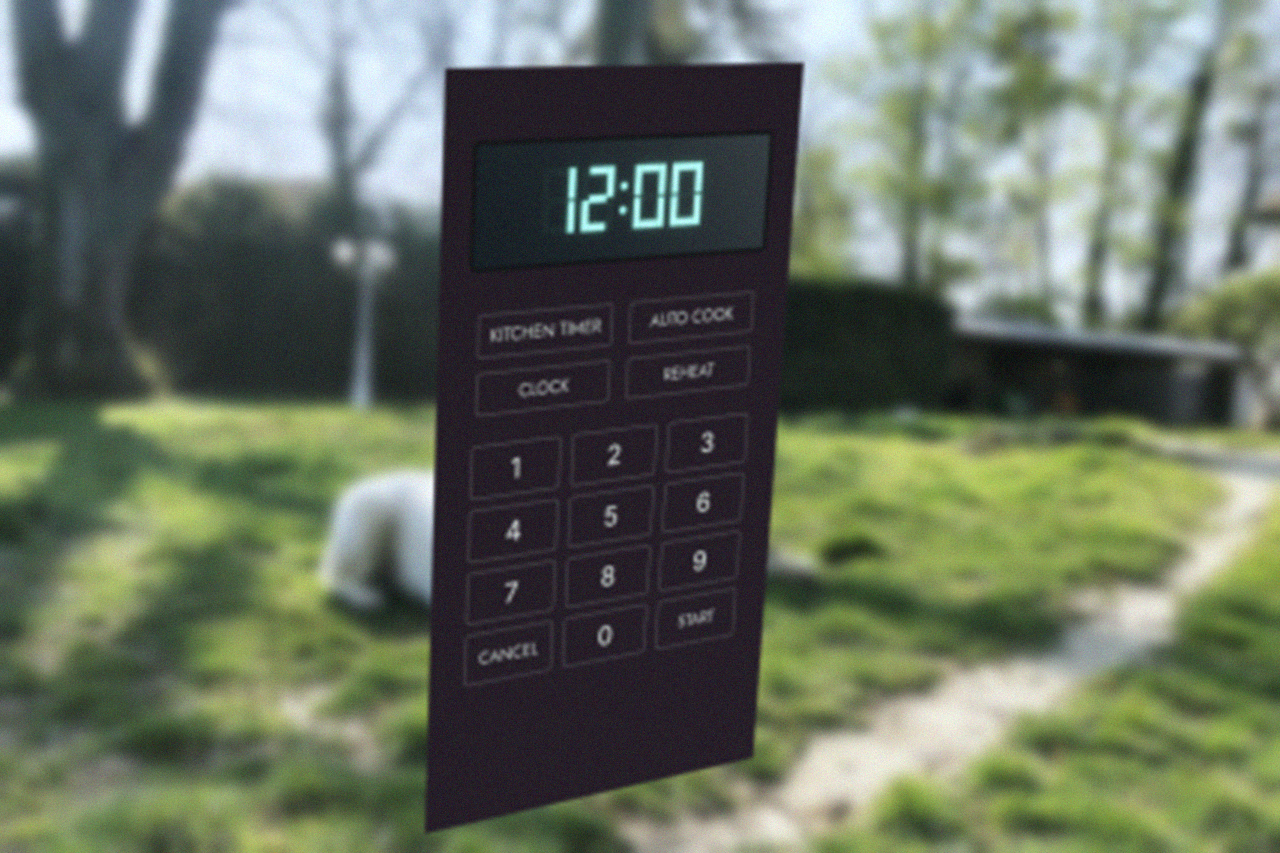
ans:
**12:00**
